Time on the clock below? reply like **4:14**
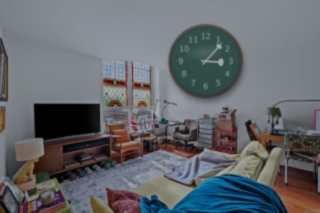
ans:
**3:07**
